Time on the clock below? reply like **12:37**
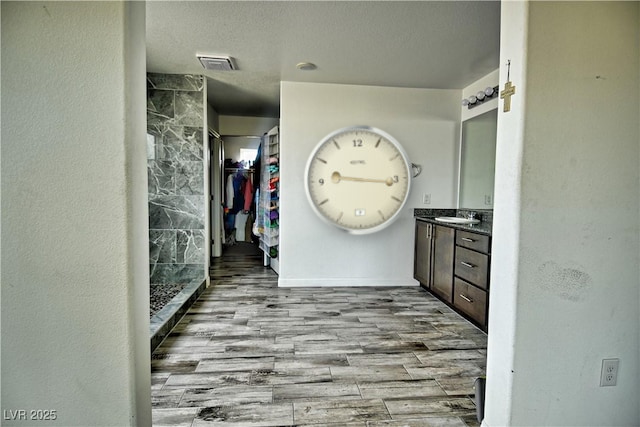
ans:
**9:16**
